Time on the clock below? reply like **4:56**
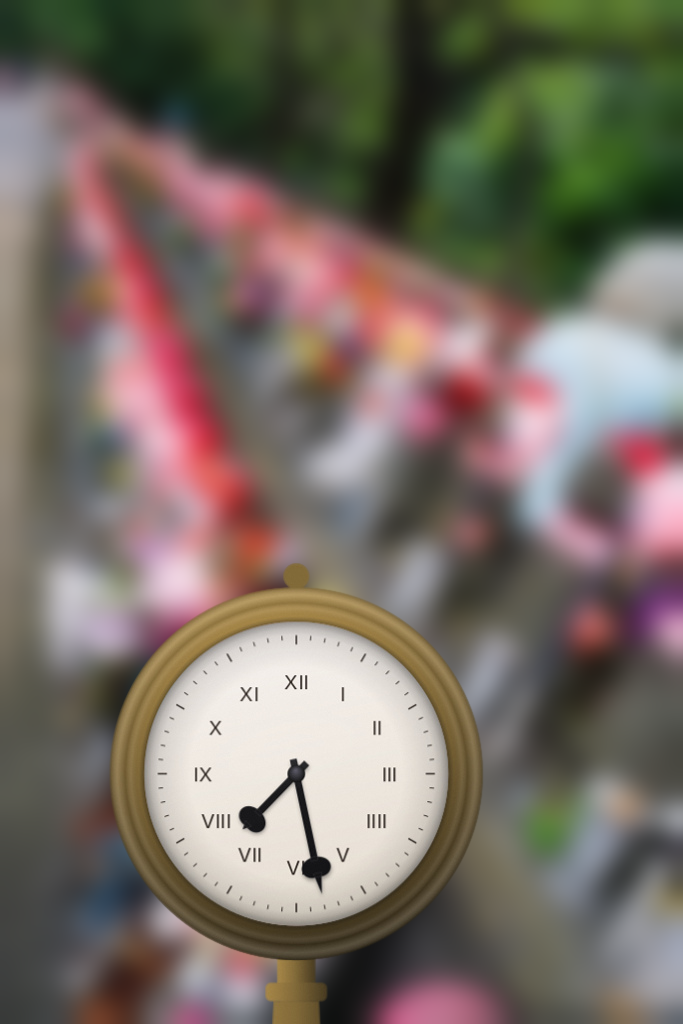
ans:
**7:28**
